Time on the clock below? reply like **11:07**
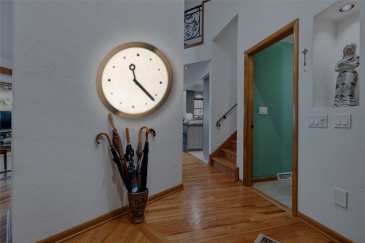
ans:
**11:22**
